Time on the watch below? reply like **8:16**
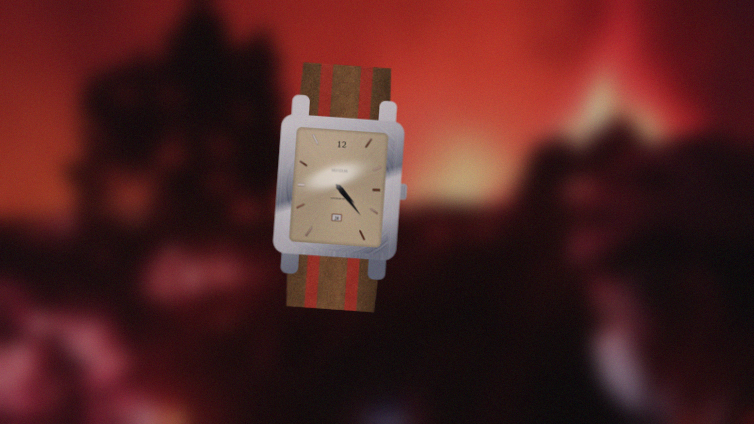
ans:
**4:23**
